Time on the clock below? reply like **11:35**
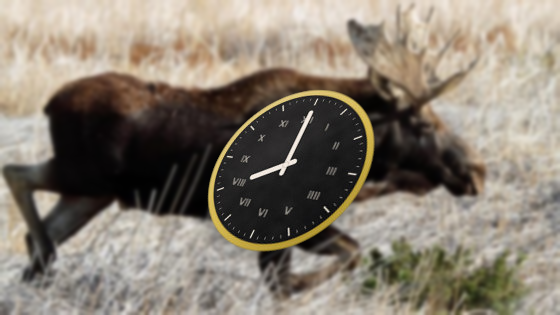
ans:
**8:00**
